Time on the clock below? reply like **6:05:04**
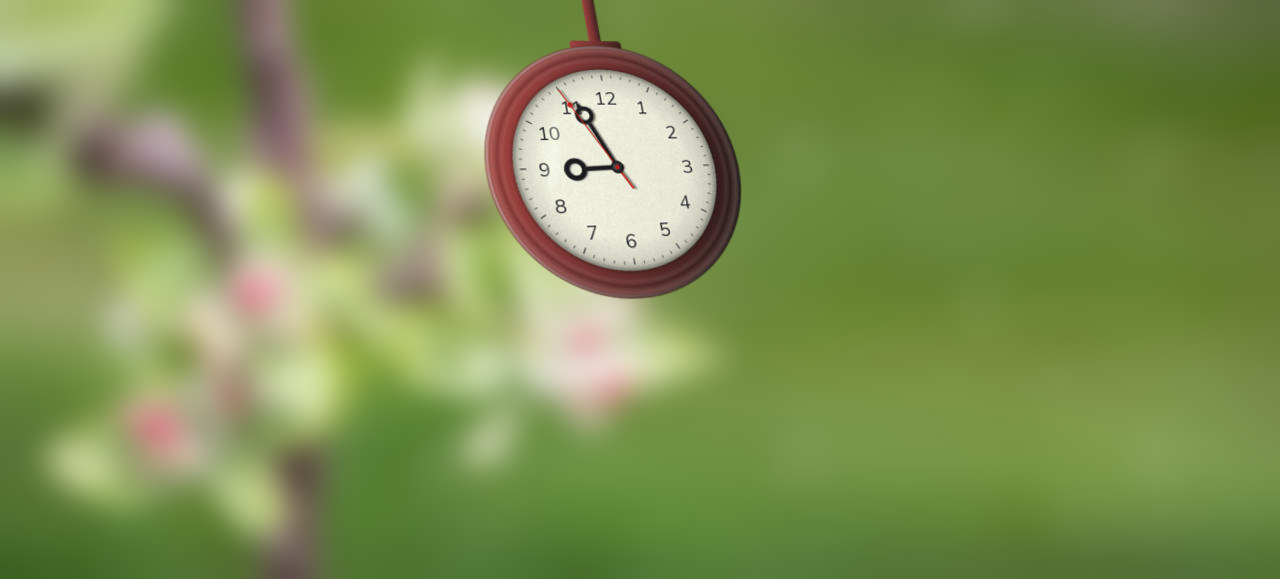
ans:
**8:55:55**
